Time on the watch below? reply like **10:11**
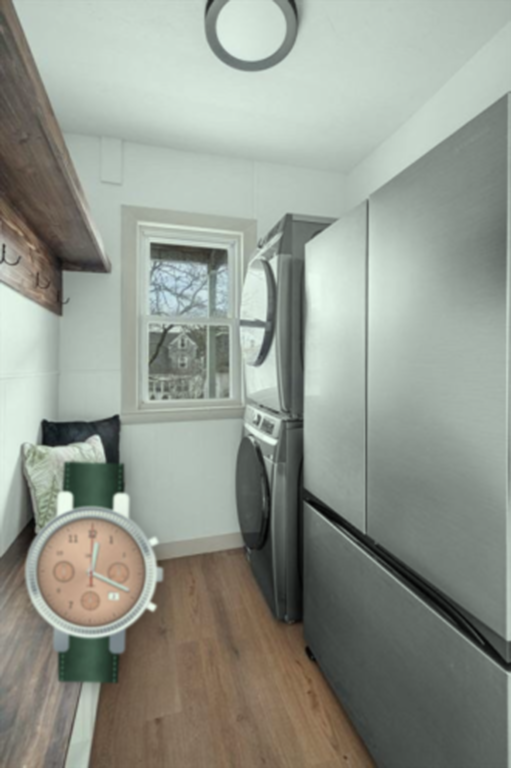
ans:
**12:19**
